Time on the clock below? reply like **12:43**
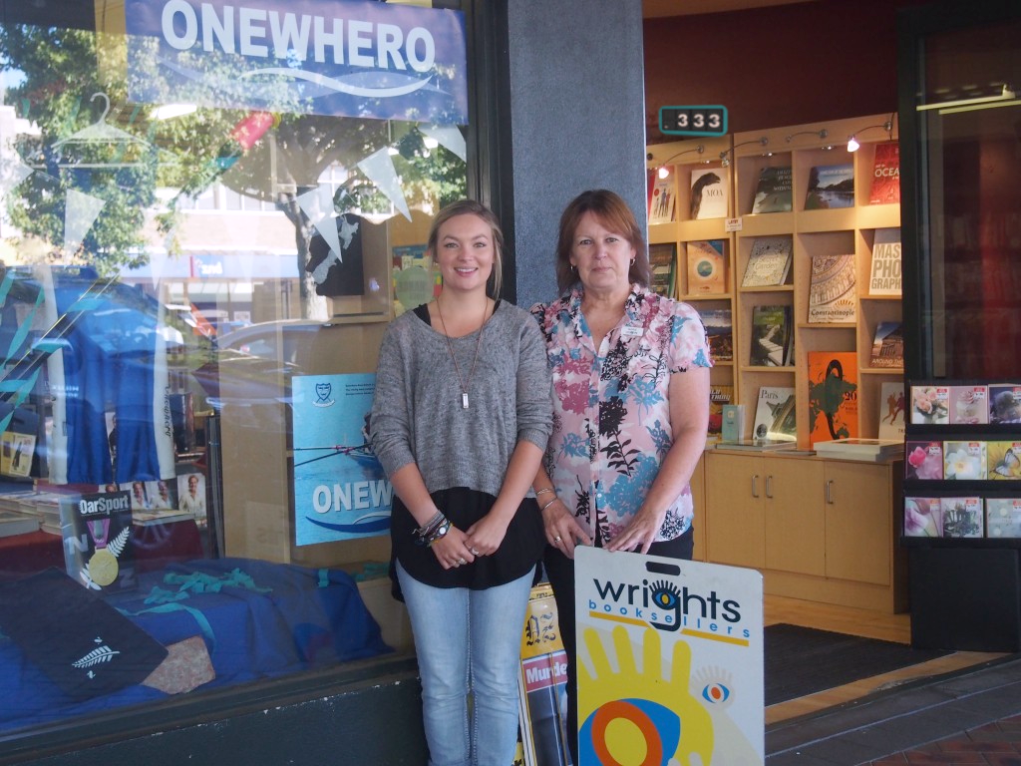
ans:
**3:33**
